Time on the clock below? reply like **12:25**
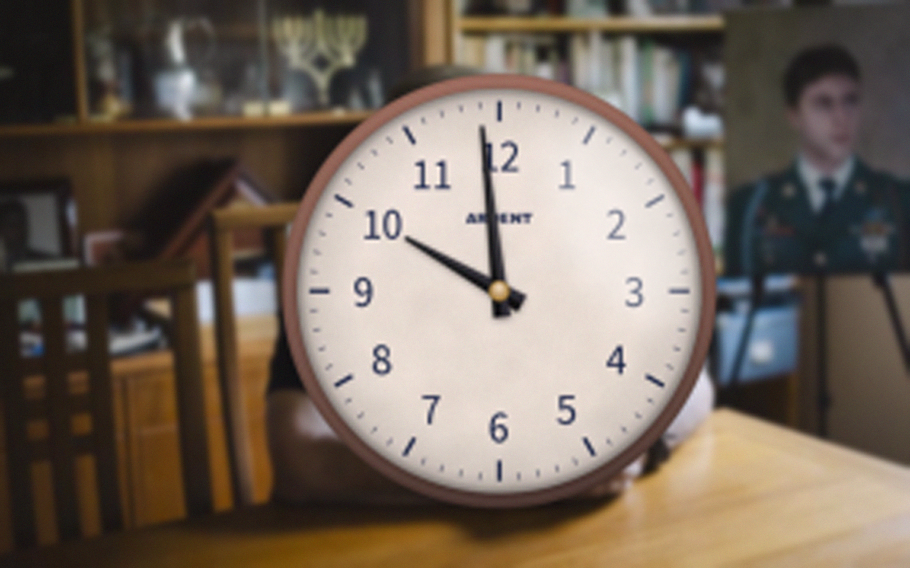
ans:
**9:59**
